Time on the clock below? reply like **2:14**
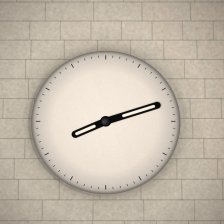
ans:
**8:12**
